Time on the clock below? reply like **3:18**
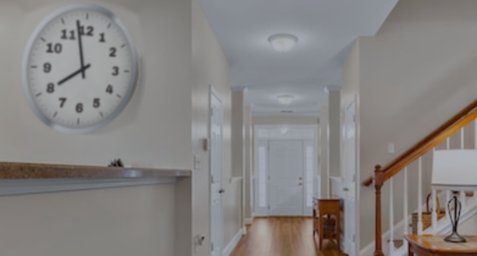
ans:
**7:58**
